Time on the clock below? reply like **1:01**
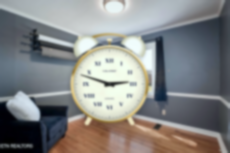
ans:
**2:48**
